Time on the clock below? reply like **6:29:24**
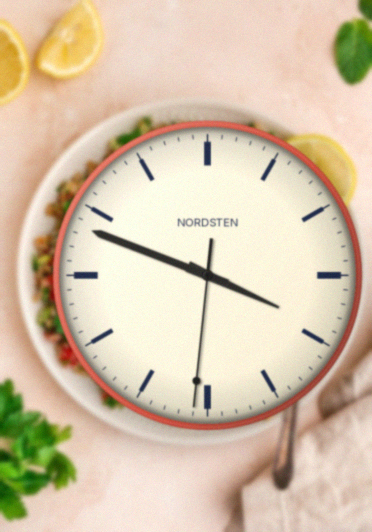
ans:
**3:48:31**
